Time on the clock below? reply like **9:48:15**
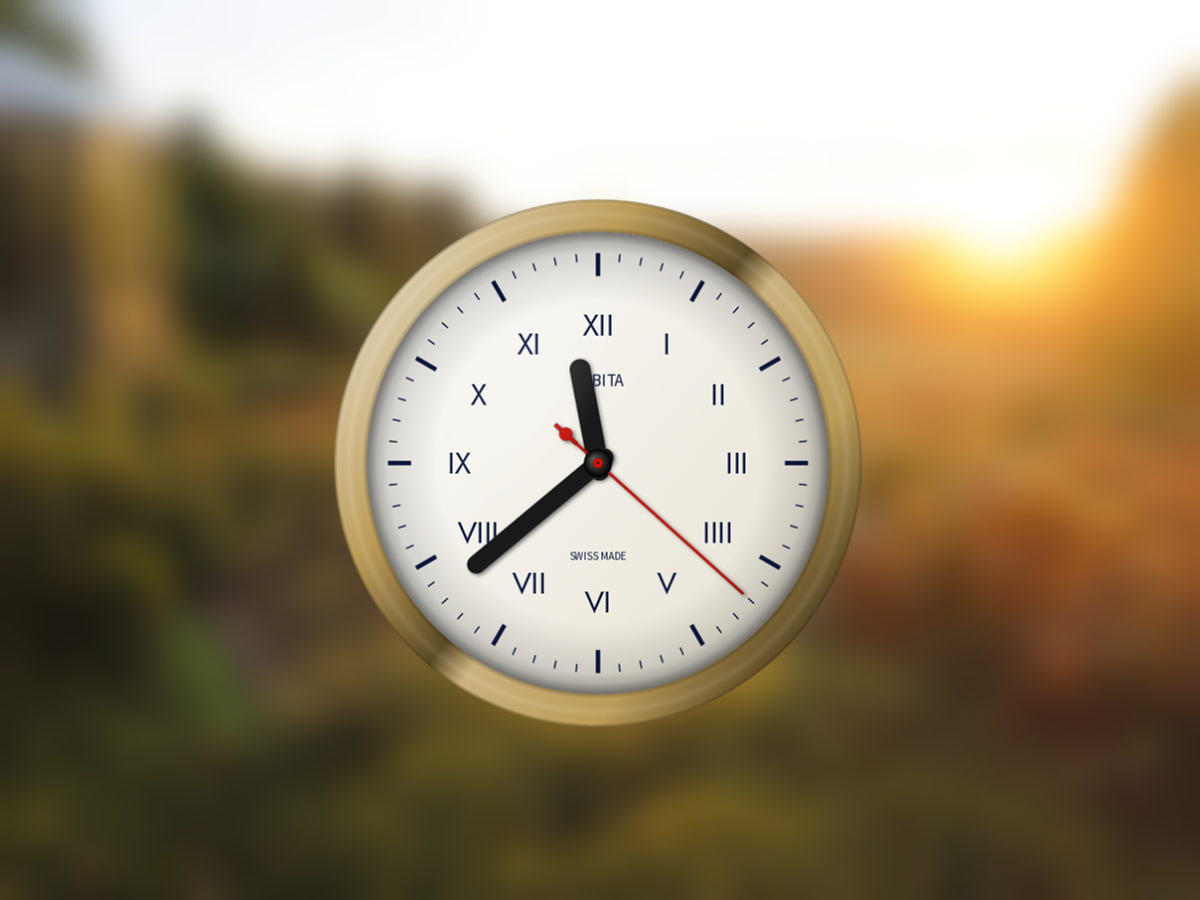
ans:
**11:38:22**
